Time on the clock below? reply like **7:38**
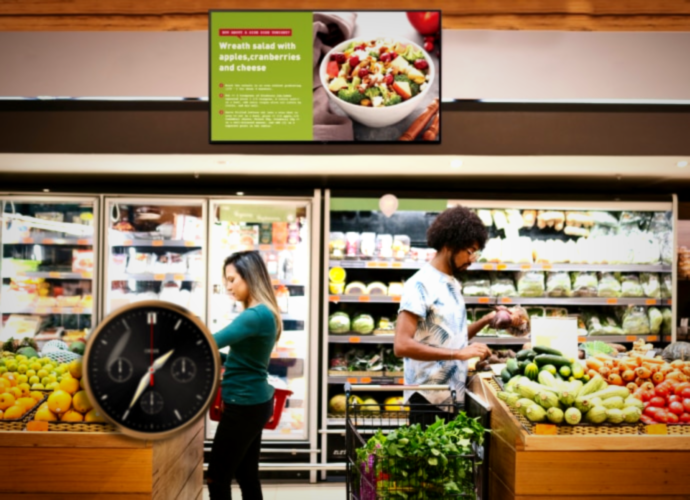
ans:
**1:35**
